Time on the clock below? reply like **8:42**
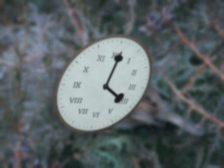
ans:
**4:01**
